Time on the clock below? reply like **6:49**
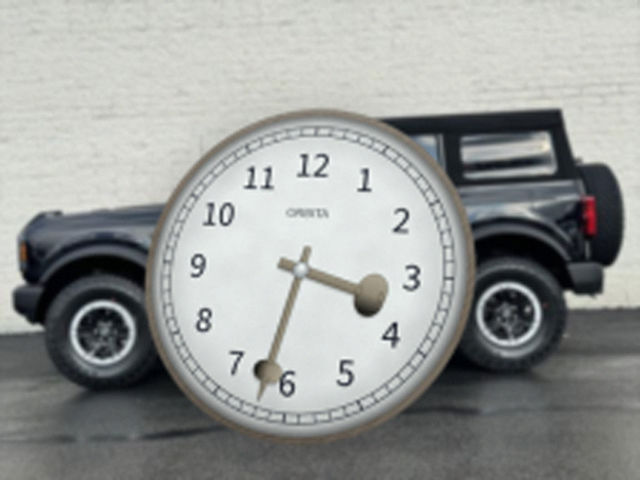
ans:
**3:32**
